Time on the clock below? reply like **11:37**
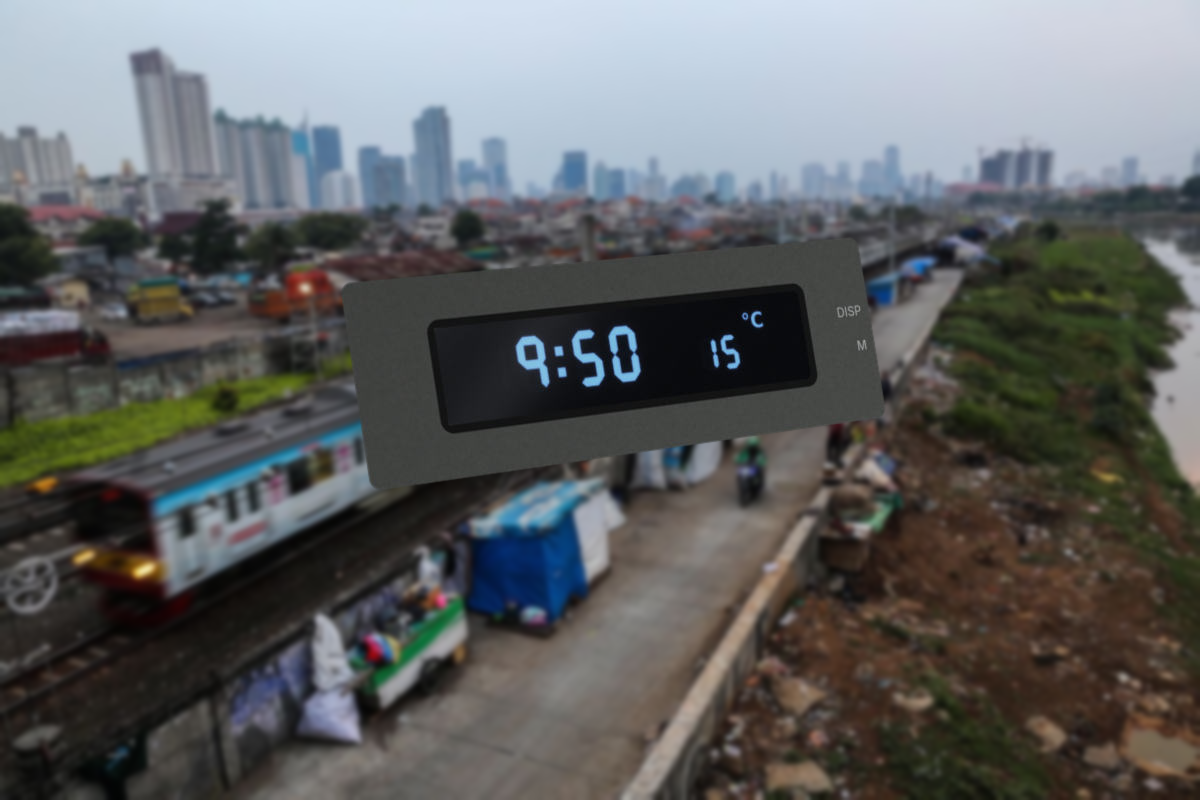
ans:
**9:50**
